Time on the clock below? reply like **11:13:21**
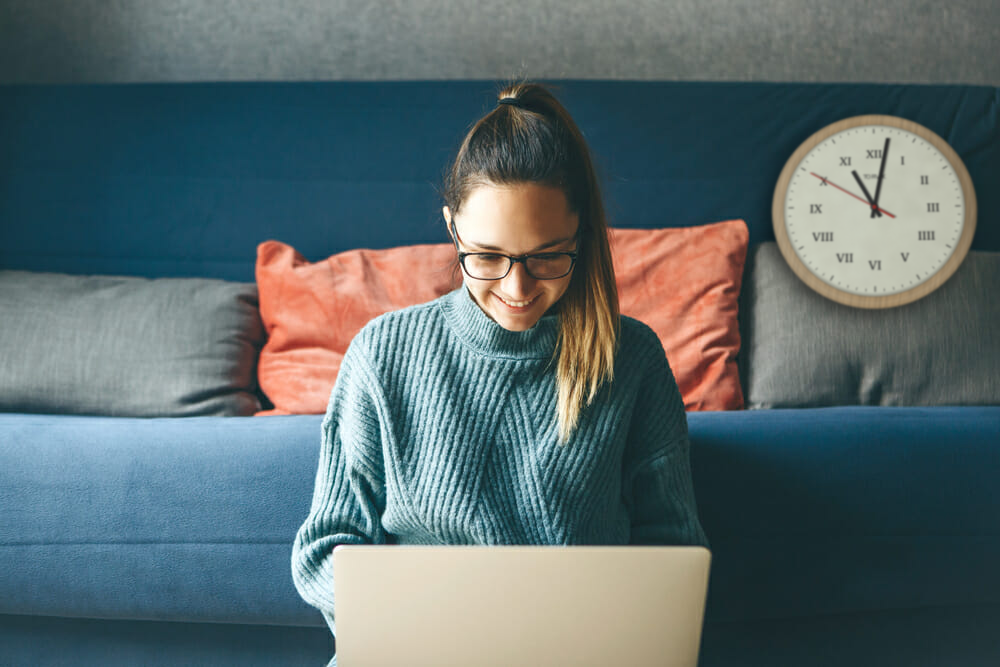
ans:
**11:01:50**
